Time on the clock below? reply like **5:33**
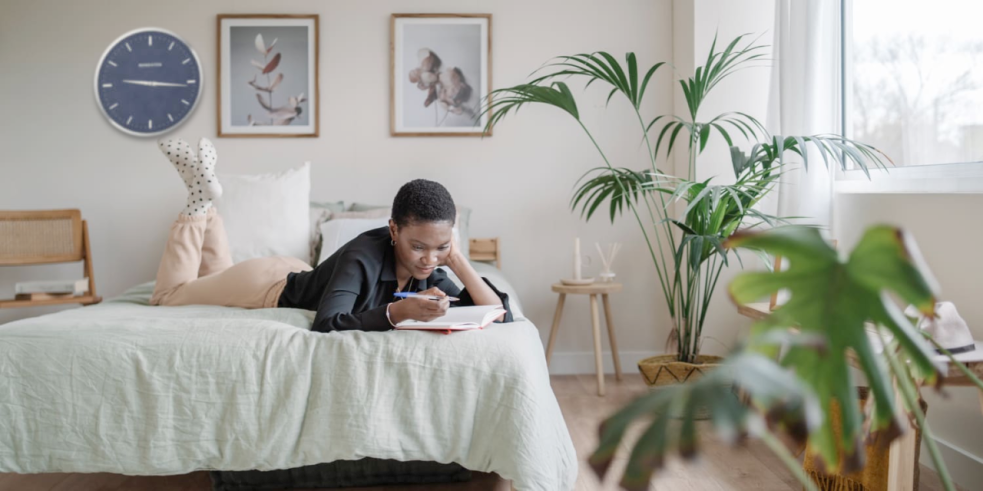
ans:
**9:16**
